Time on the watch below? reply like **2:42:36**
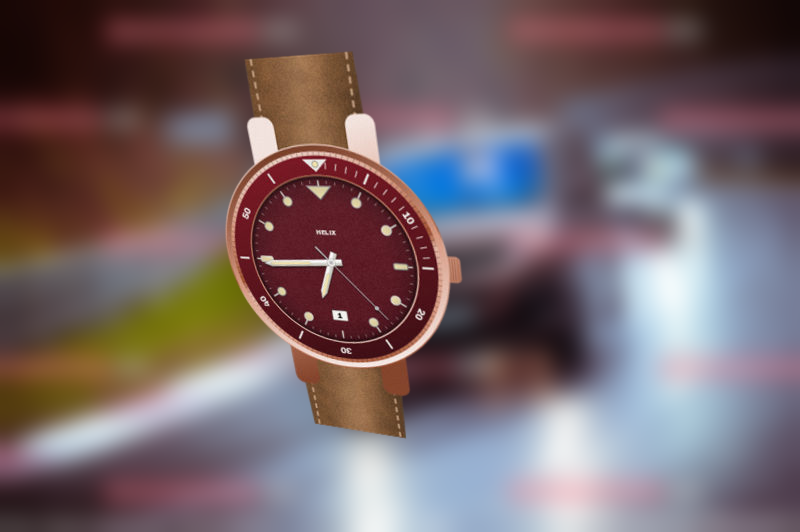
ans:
**6:44:23**
